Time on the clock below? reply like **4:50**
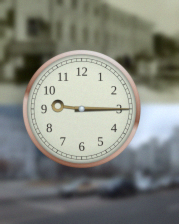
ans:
**9:15**
